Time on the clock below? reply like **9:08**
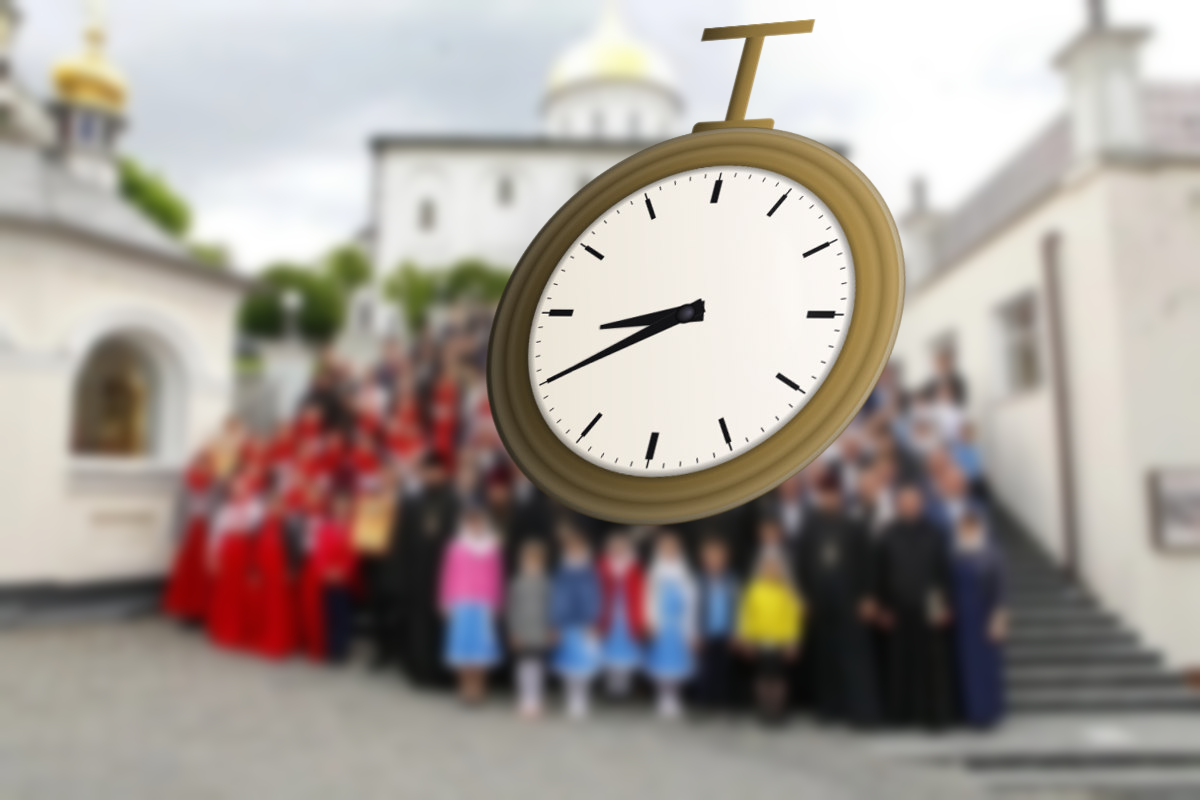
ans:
**8:40**
